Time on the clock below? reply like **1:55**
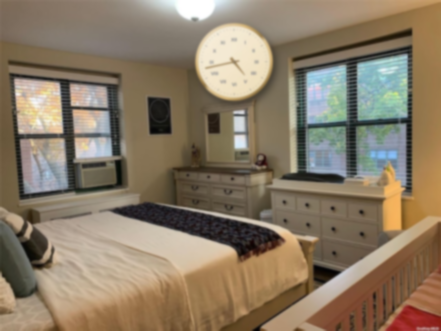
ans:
**4:43**
